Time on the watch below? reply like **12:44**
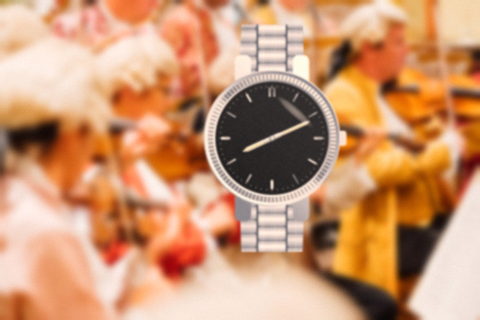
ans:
**8:11**
